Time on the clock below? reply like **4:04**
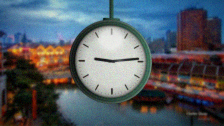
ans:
**9:14**
